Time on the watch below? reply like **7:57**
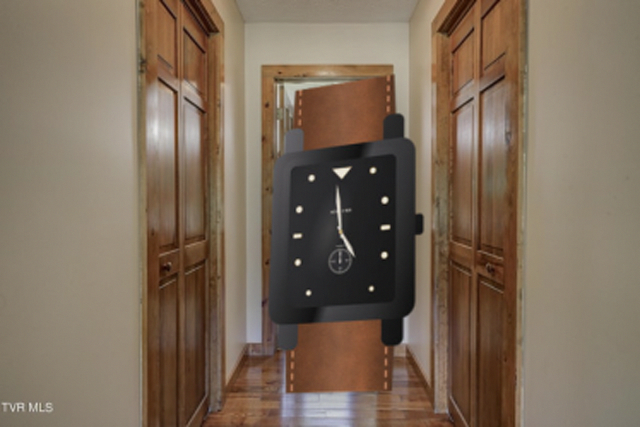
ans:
**4:59**
